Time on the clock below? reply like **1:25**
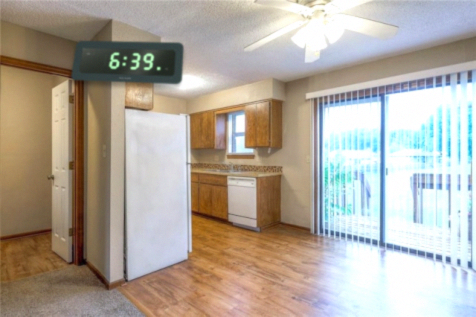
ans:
**6:39**
